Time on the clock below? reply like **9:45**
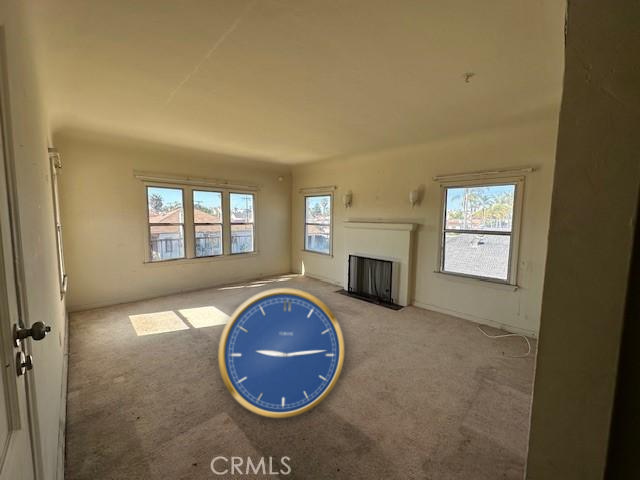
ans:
**9:14**
